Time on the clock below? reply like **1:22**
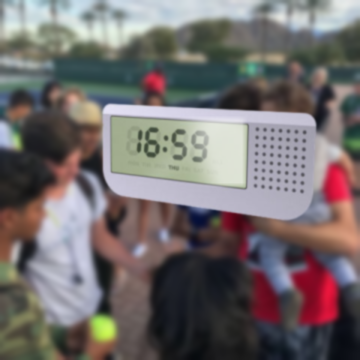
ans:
**16:59**
